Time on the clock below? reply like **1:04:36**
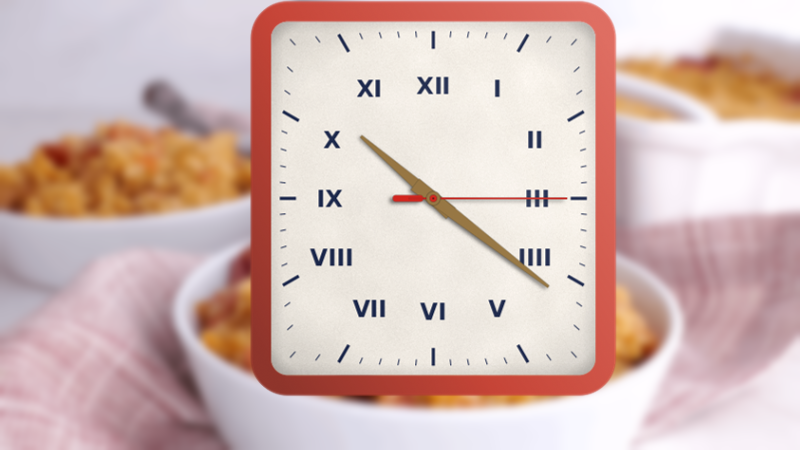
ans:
**10:21:15**
